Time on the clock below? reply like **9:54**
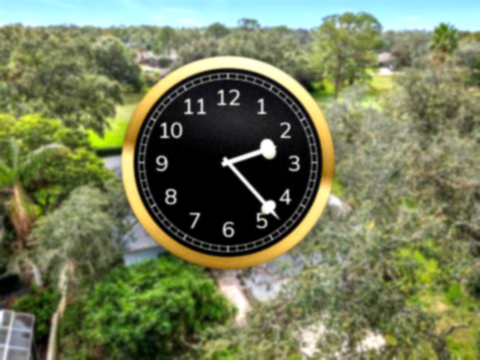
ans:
**2:23**
